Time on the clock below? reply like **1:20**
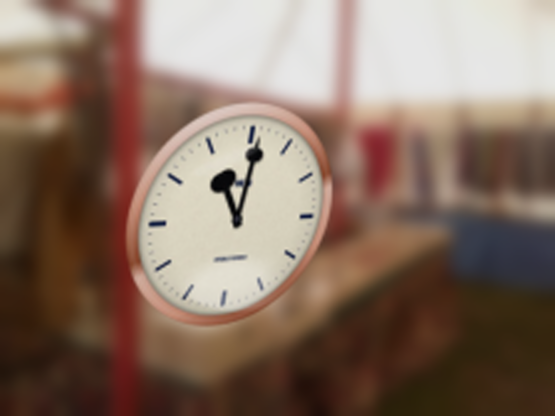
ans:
**11:01**
